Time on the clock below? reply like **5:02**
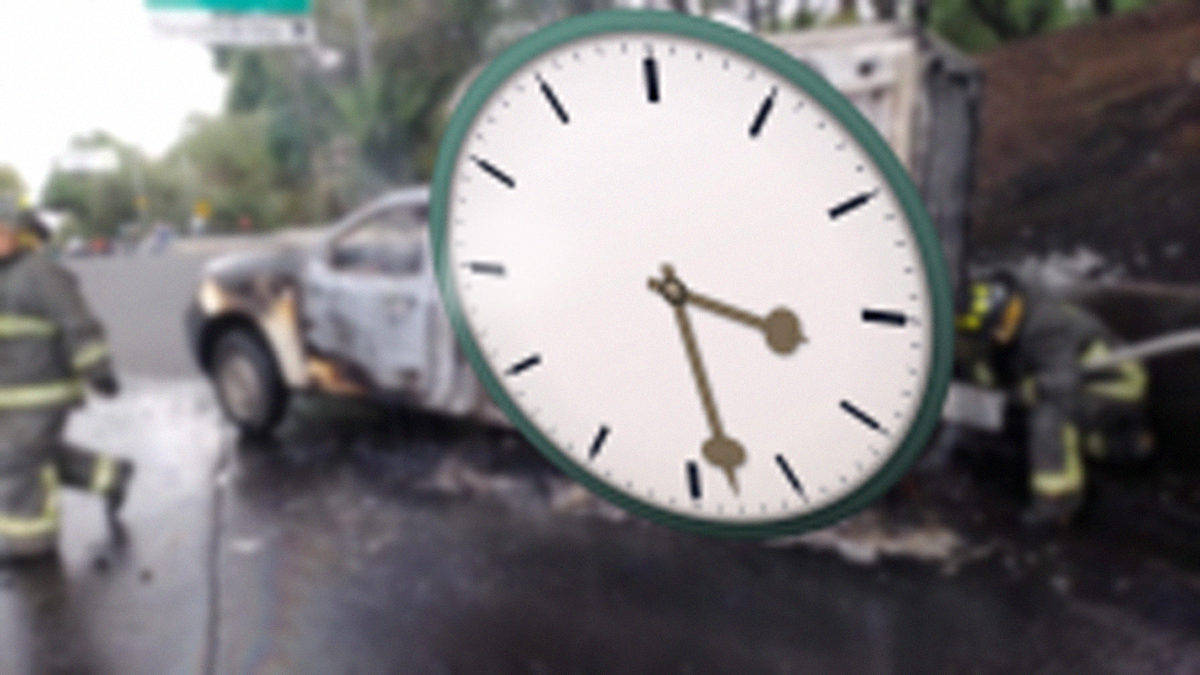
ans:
**3:28**
